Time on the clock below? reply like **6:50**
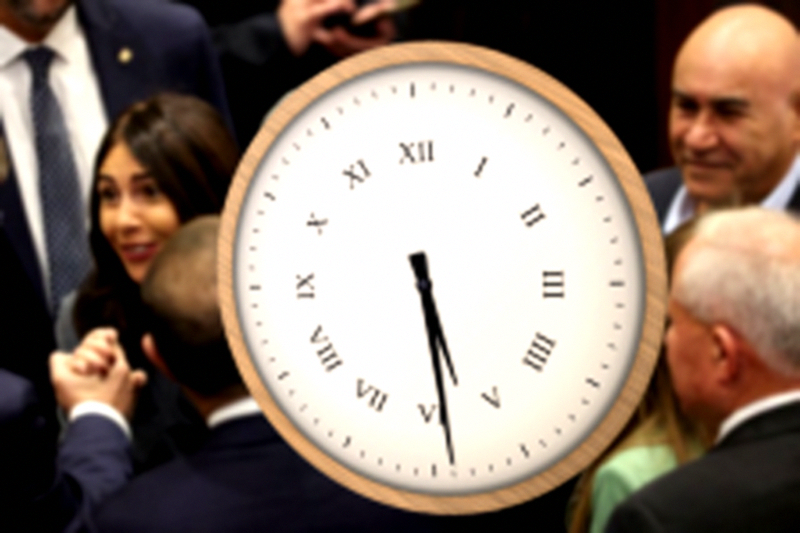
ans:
**5:29**
